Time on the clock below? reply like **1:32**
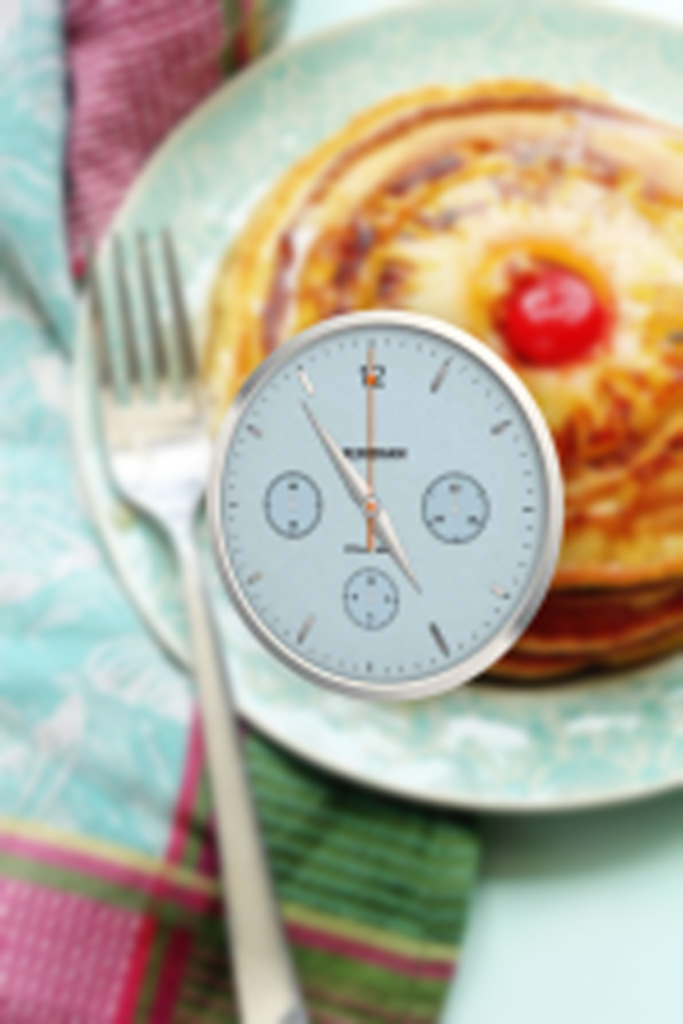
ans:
**4:54**
